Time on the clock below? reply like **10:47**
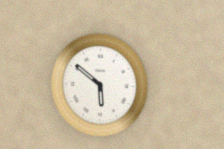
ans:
**5:51**
